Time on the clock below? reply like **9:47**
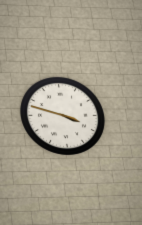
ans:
**3:48**
